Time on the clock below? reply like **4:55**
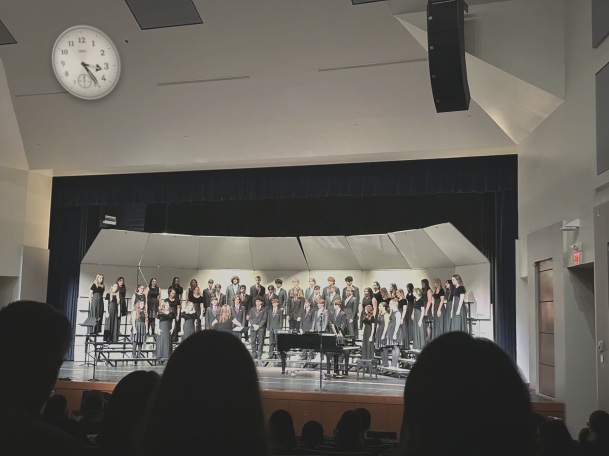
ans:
**3:24**
